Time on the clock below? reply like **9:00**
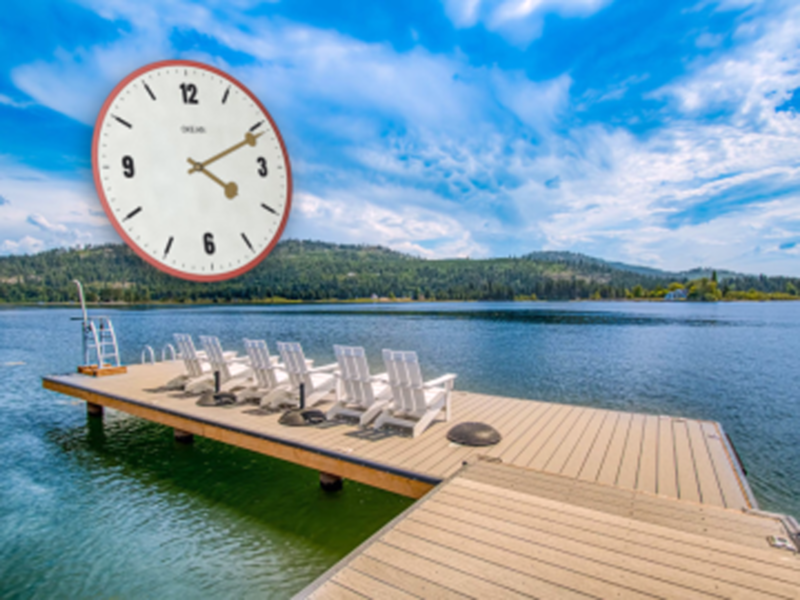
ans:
**4:11**
